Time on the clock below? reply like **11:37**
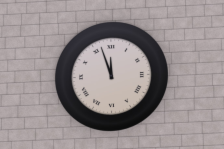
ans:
**11:57**
